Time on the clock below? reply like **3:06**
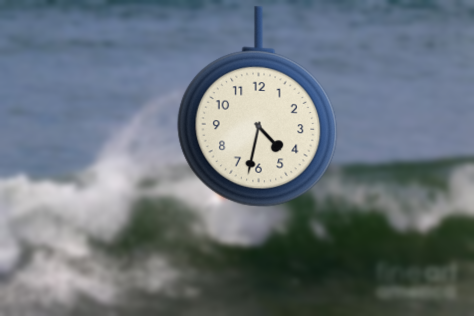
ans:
**4:32**
